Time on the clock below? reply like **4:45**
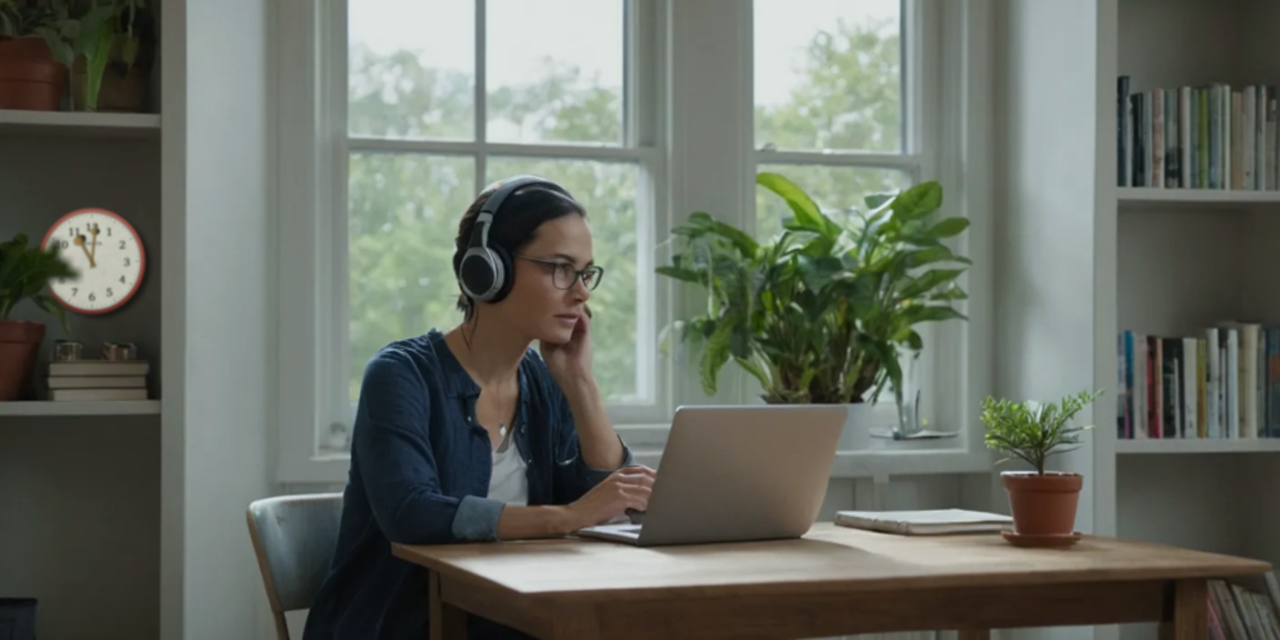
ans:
**11:01**
